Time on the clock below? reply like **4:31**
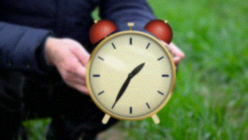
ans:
**1:35**
